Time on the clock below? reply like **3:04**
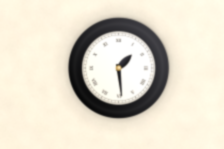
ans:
**1:29**
